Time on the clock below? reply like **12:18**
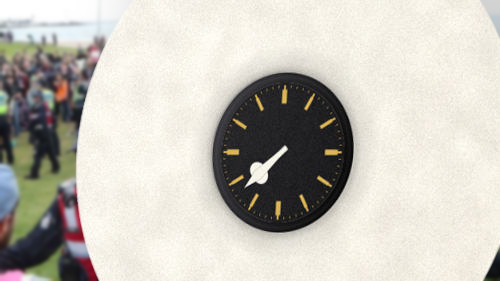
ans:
**7:38**
